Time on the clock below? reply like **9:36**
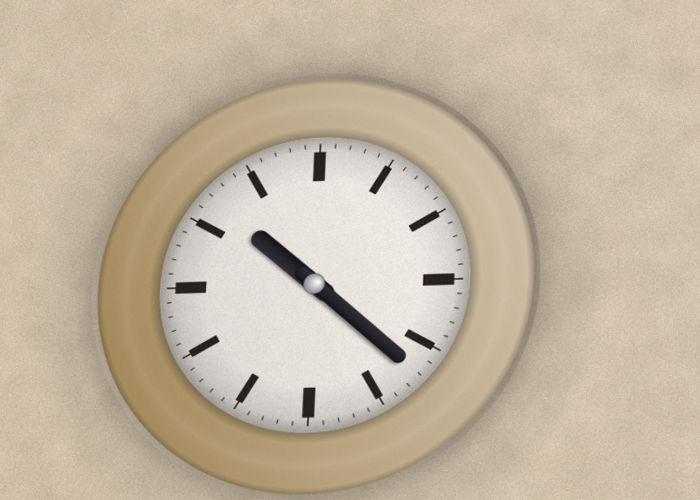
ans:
**10:22**
